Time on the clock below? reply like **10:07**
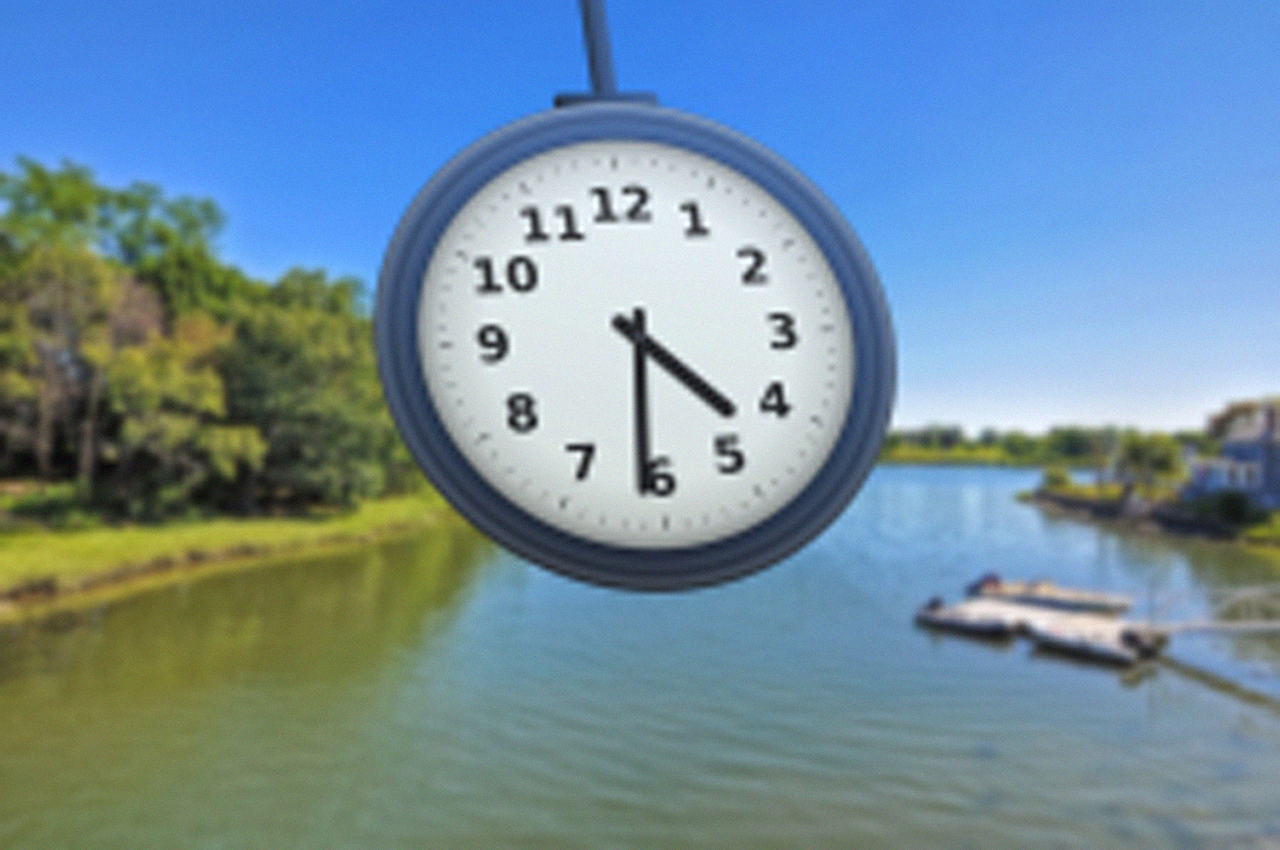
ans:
**4:31**
